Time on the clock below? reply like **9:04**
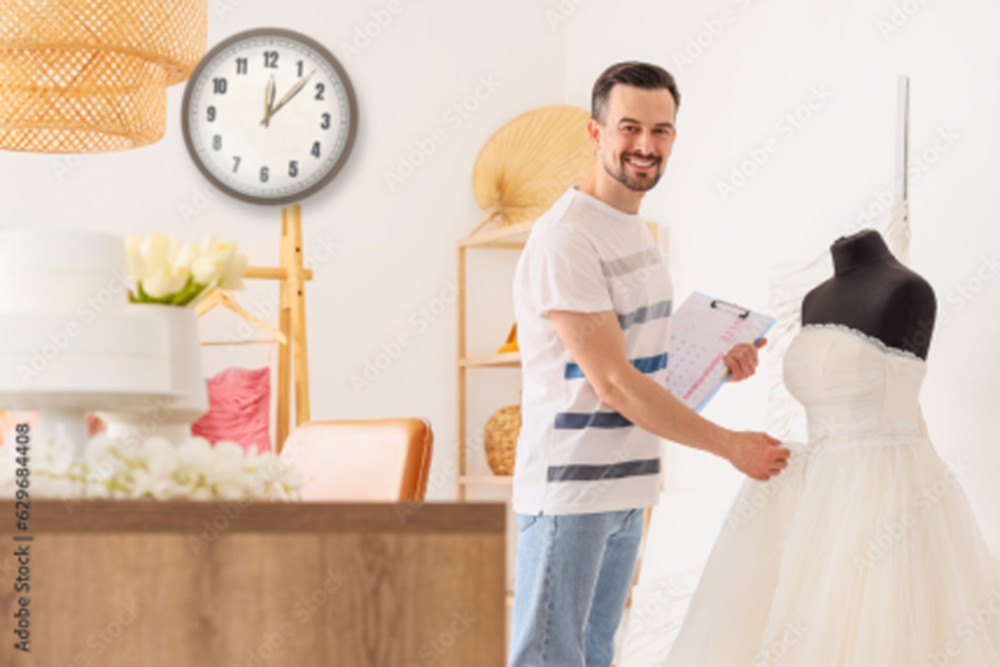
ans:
**12:07**
